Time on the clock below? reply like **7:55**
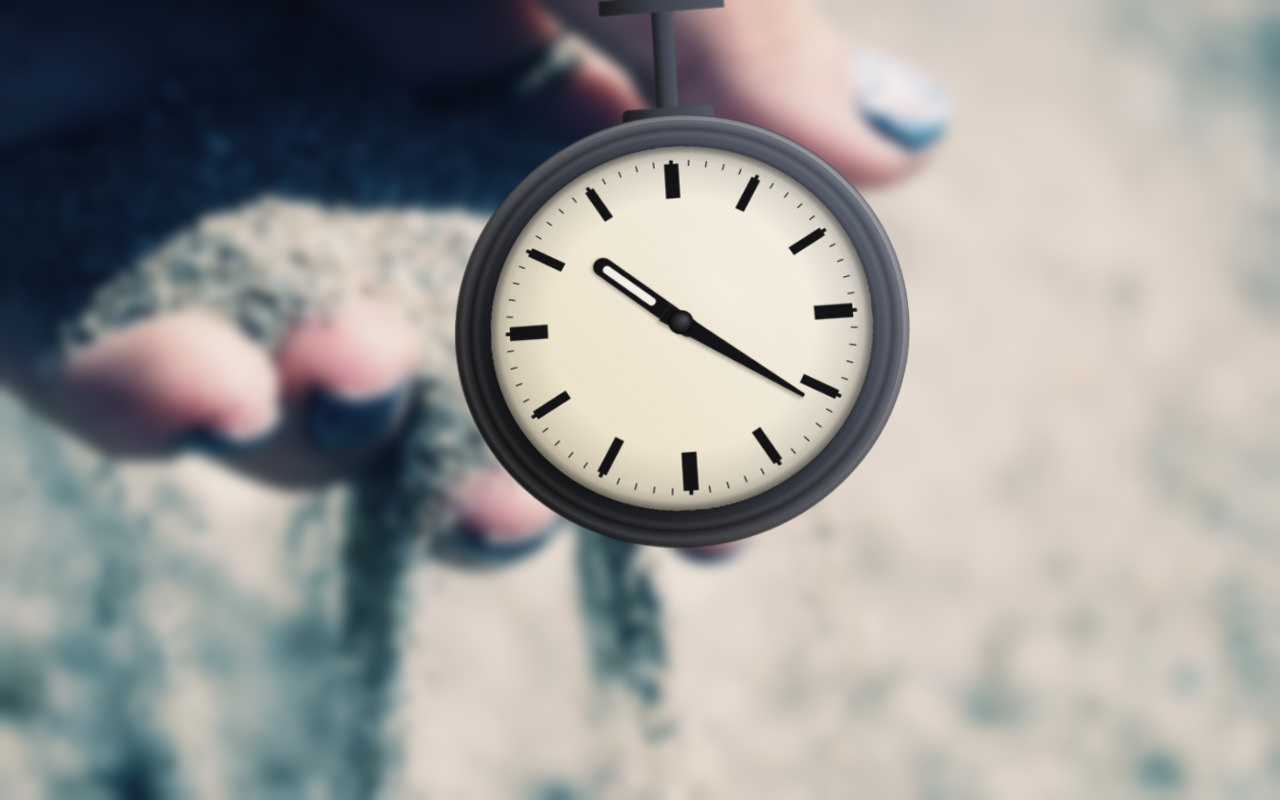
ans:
**10:21**
